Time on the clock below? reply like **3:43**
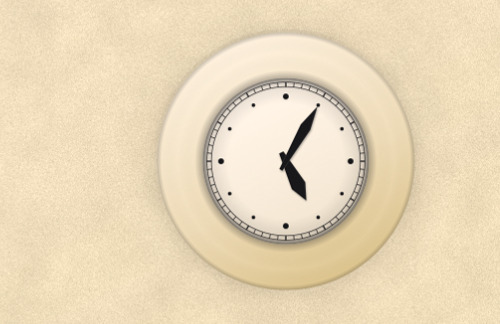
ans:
**5:05**
